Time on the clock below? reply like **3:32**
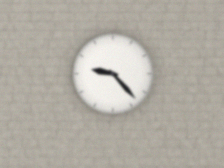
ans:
**9:23**
